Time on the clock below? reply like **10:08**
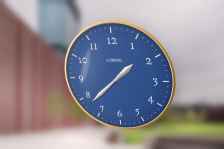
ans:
**1:38**
